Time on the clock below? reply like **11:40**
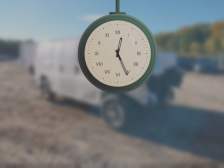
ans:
**12:26**
